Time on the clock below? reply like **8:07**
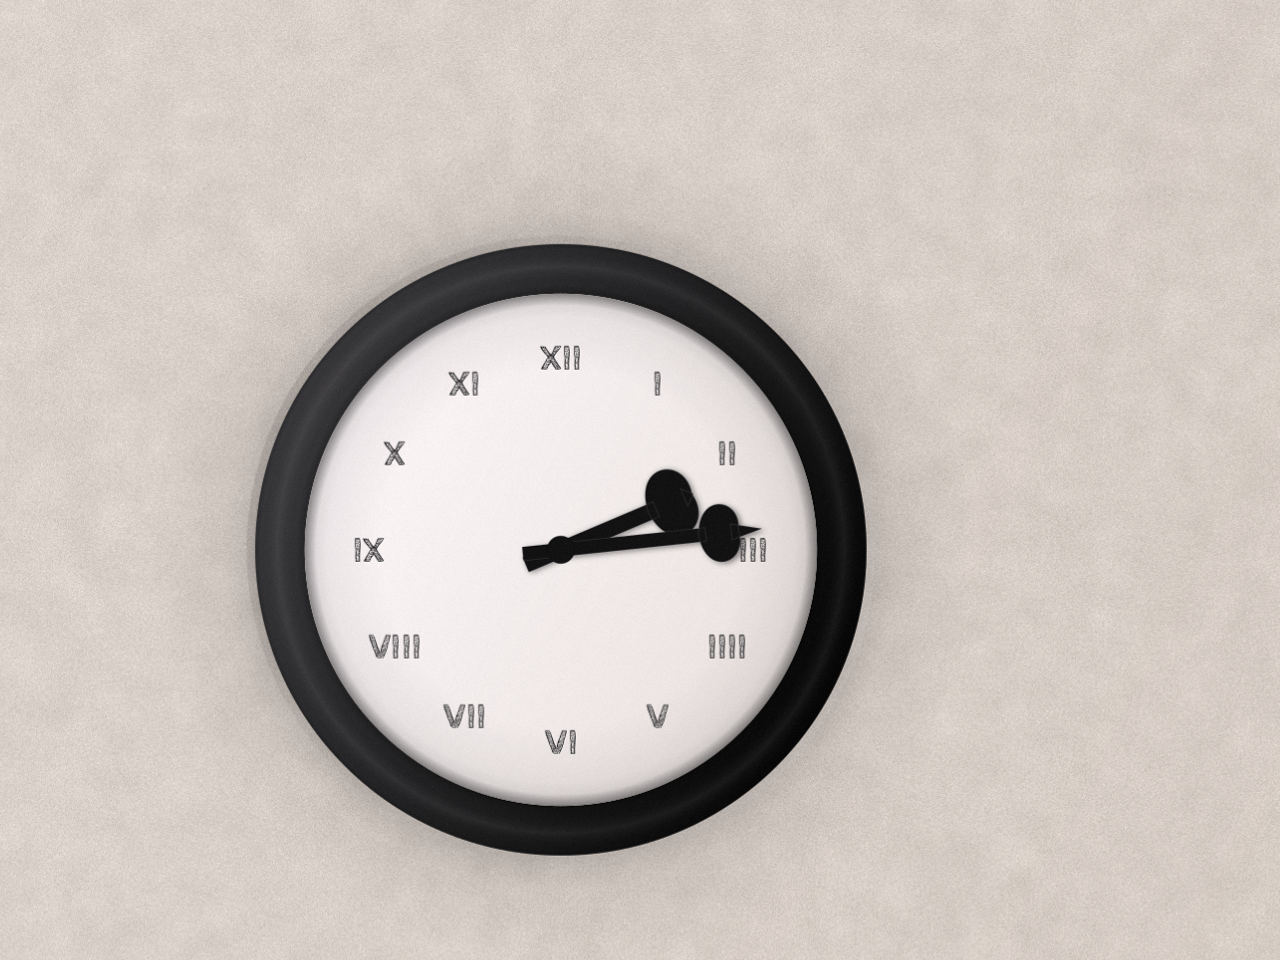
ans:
**2:14**
